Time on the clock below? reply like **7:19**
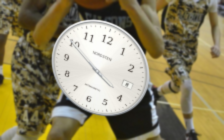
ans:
**3:50**
